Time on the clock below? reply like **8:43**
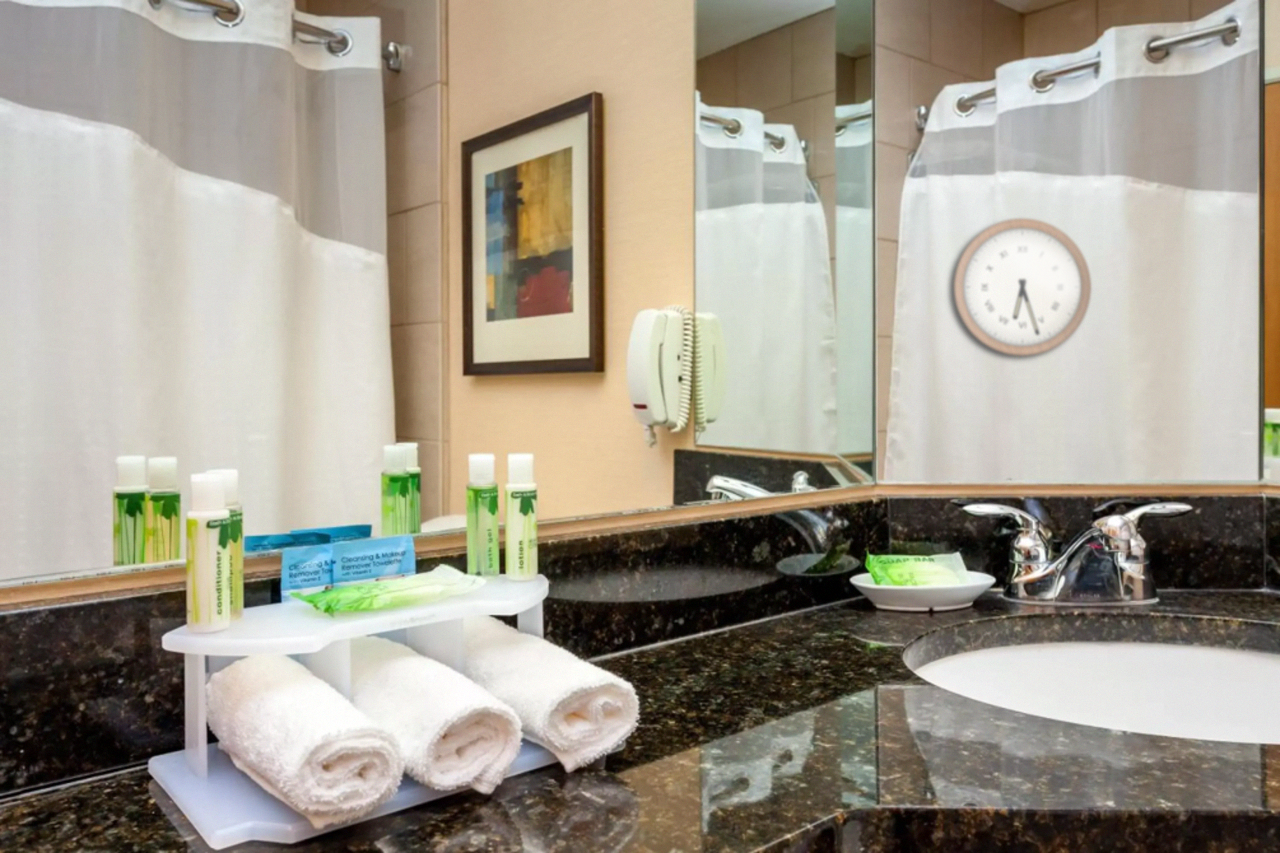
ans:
**6:27**
